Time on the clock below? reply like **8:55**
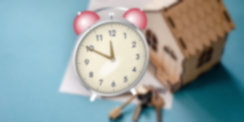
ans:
**11:50**
